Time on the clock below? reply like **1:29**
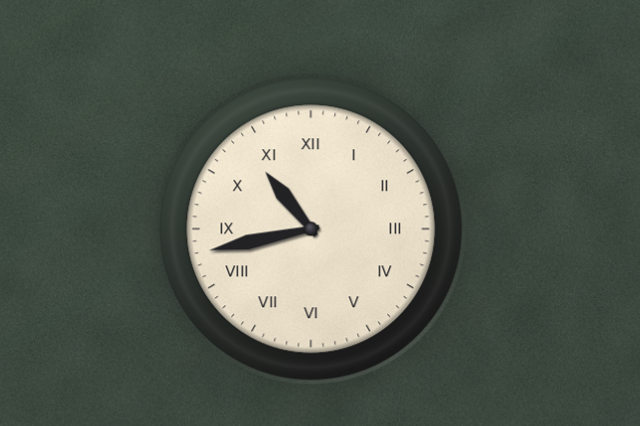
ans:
**10:43**
